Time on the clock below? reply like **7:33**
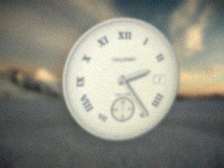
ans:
**2:24**
